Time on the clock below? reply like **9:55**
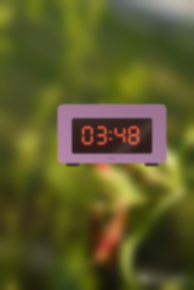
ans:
**3:48**
